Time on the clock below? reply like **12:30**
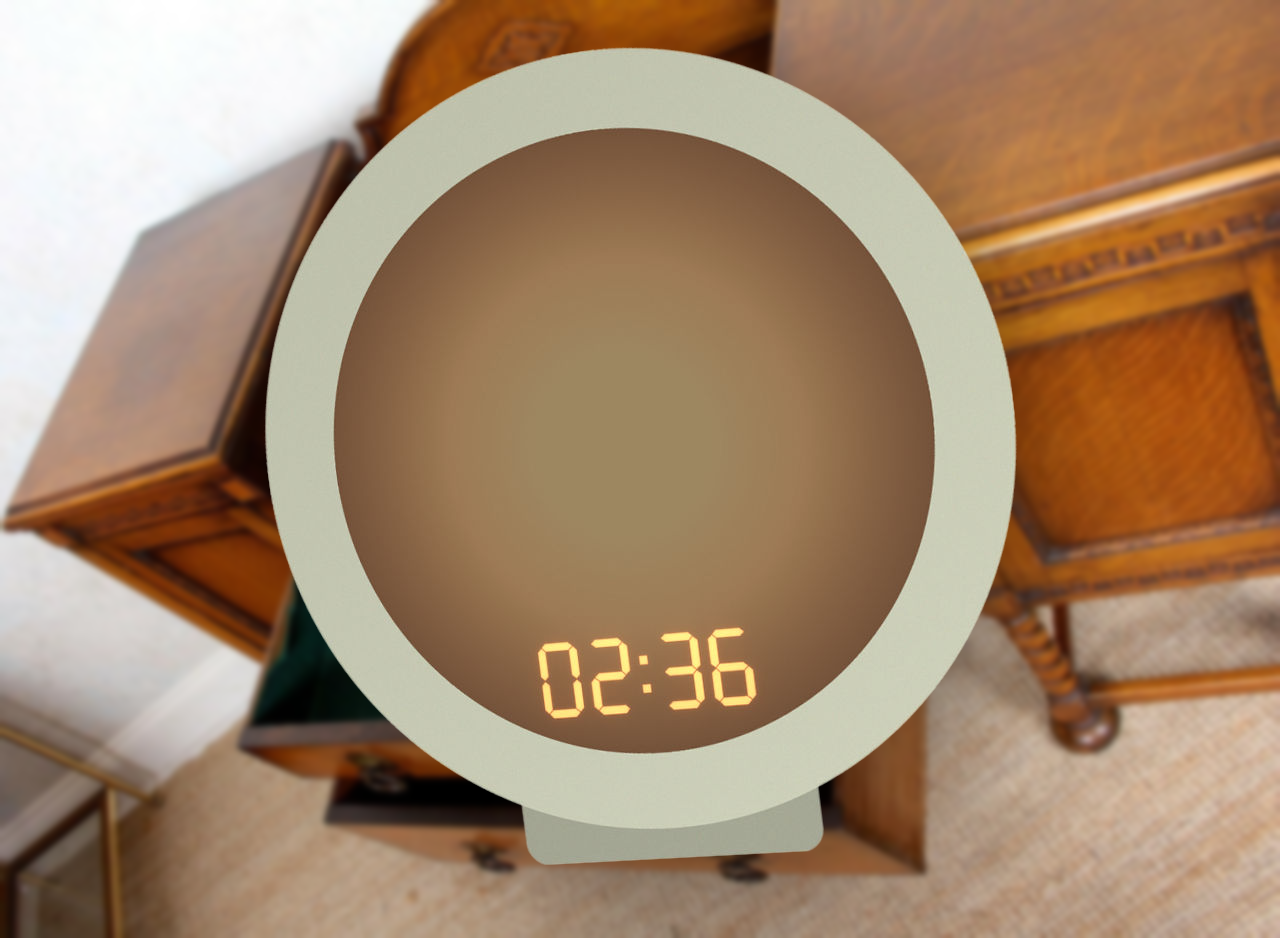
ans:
**2:36**
